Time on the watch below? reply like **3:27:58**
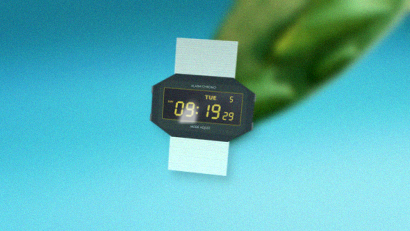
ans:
**9:19:29**
